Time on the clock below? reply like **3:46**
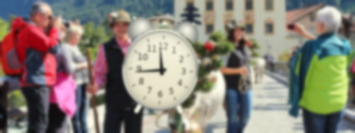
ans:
**11:44**
